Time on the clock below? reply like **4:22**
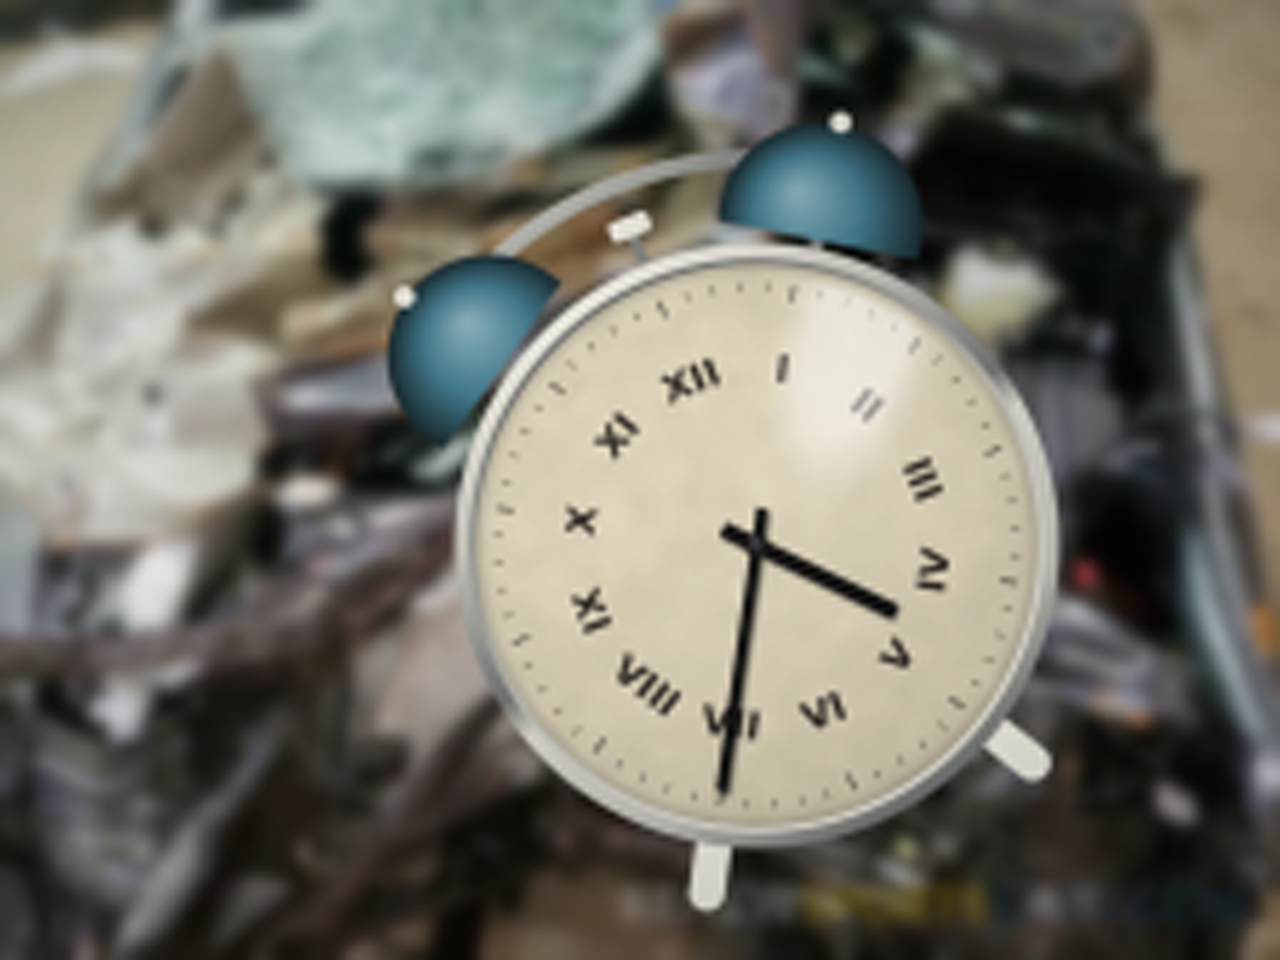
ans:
**4:35**
